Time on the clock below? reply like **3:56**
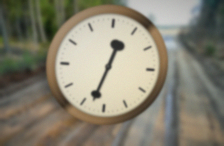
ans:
**12:33**
